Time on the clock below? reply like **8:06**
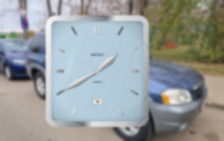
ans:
**1:40**
